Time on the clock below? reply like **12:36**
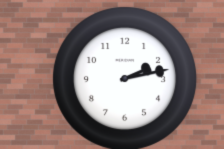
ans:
**2:13**
